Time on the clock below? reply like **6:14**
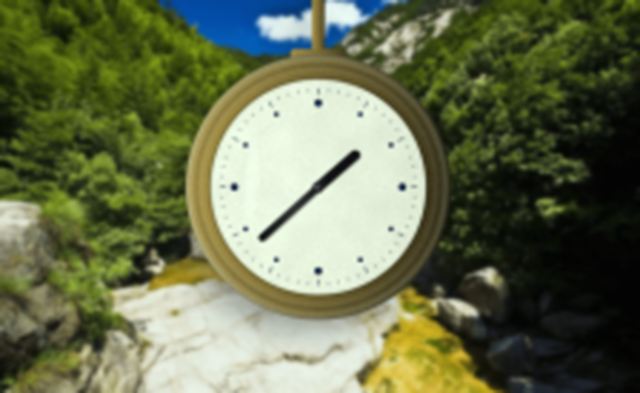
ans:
**1:38**
